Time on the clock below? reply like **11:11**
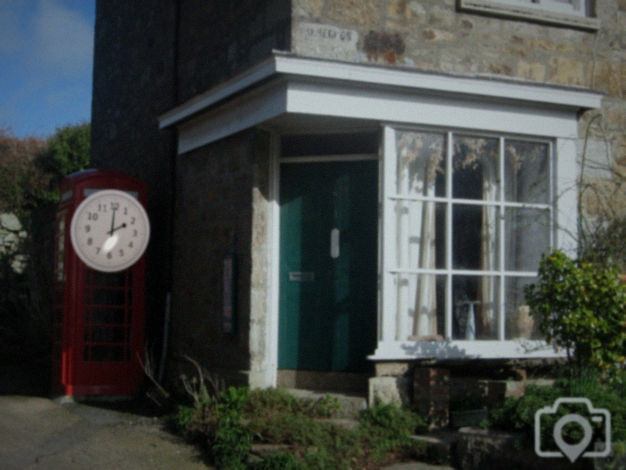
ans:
**2:00**
